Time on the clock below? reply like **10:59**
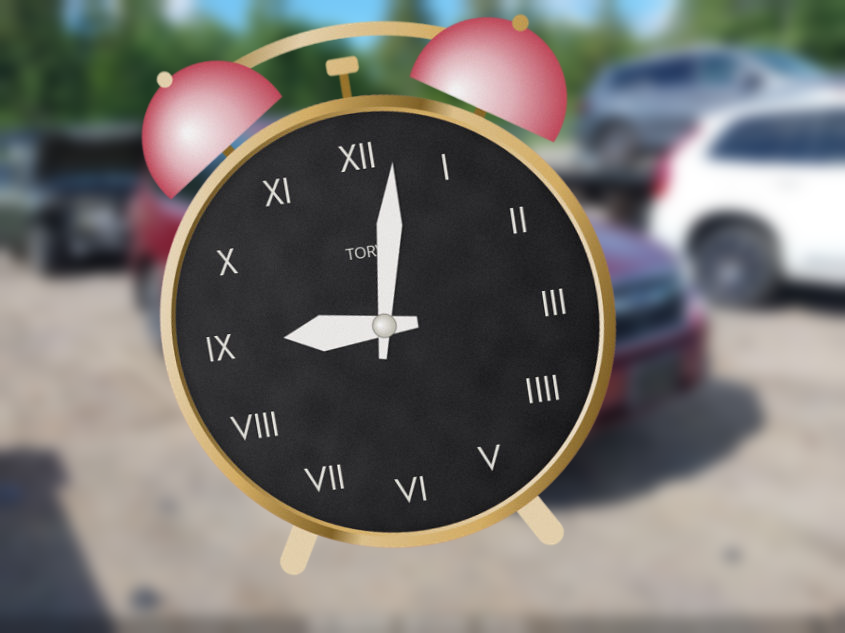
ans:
**9:02**
